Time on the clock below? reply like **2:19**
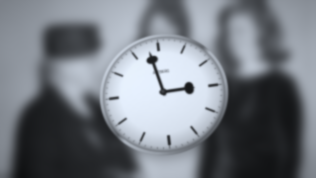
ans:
**2:58**
